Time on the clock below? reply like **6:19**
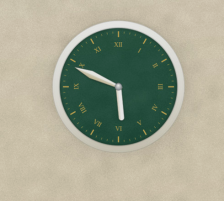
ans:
**5:49**
